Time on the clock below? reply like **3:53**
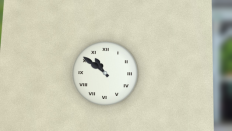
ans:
**10:51**
